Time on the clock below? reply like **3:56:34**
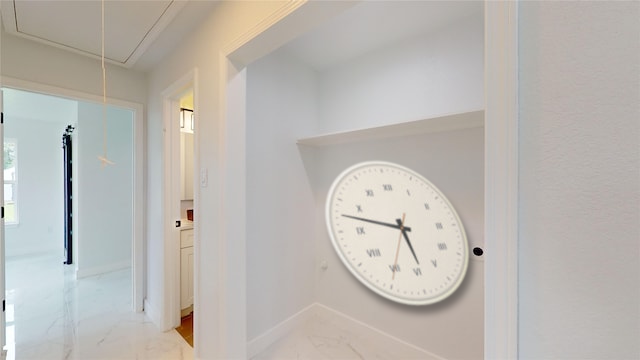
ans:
**5:47:35**
